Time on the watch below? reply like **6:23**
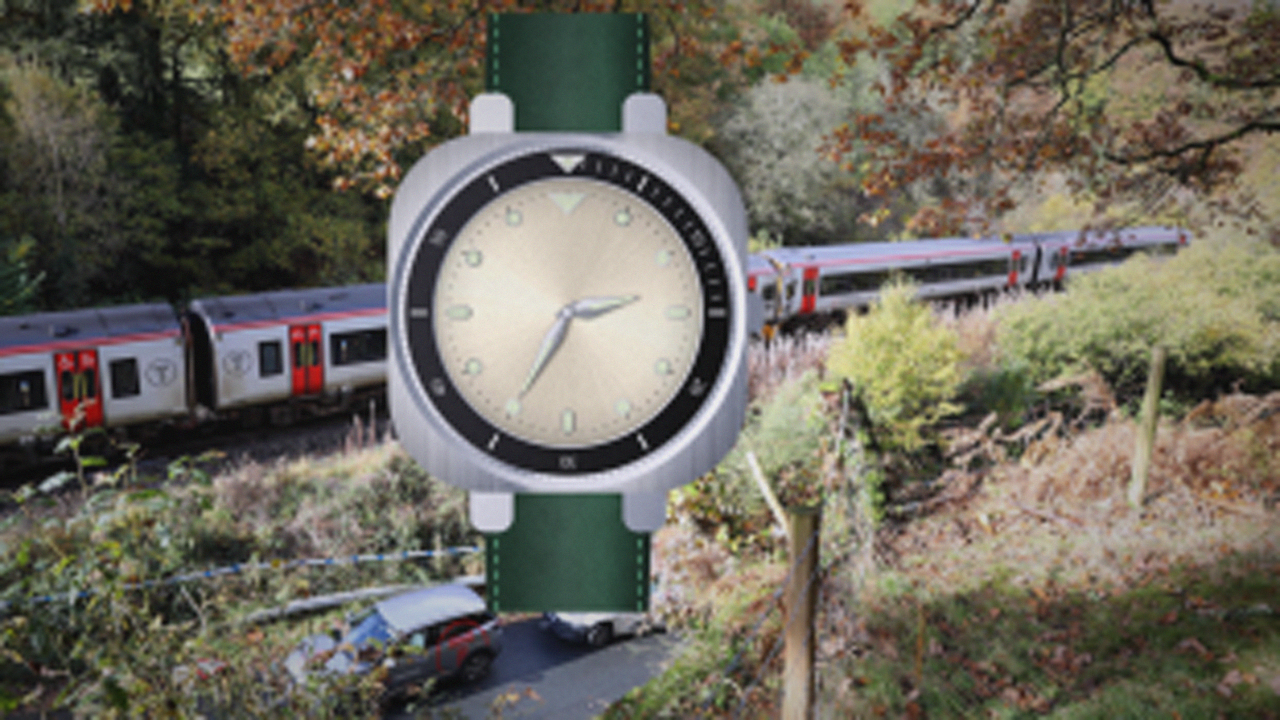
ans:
**2:35**
